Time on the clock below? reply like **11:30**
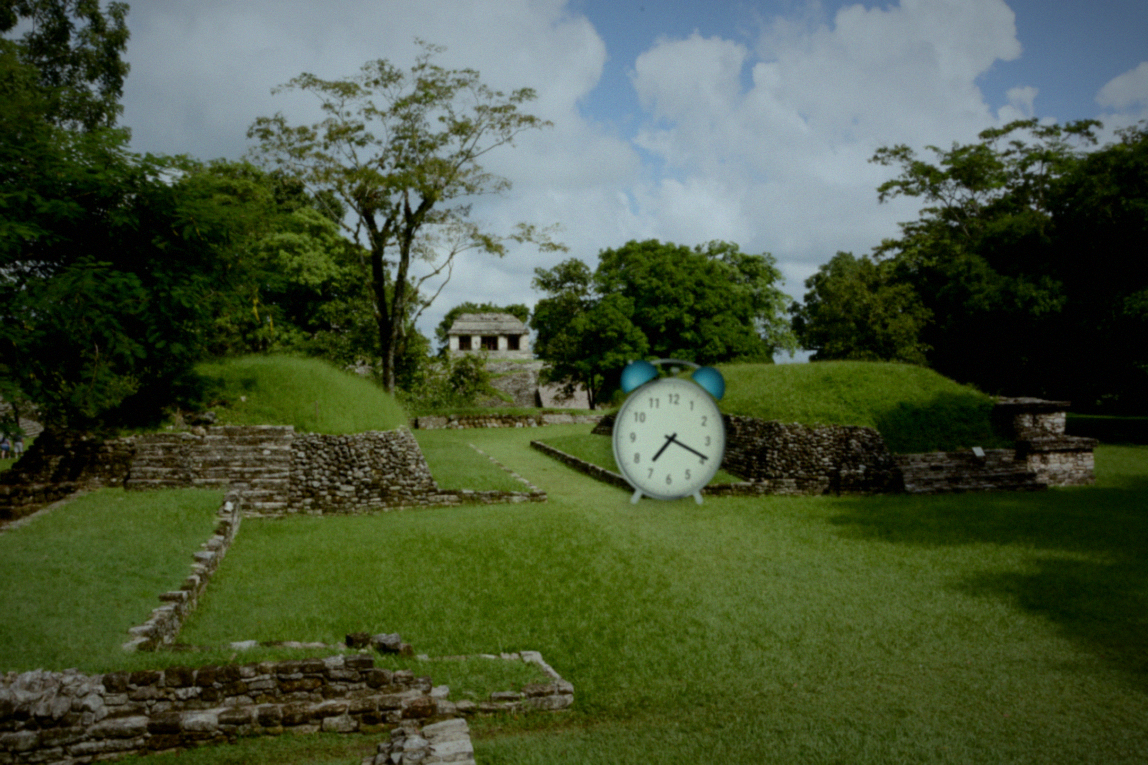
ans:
**7:19**
